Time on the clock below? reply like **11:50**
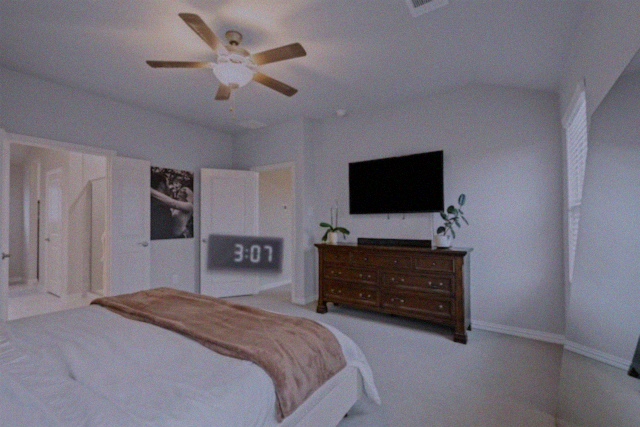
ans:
**3:07**
